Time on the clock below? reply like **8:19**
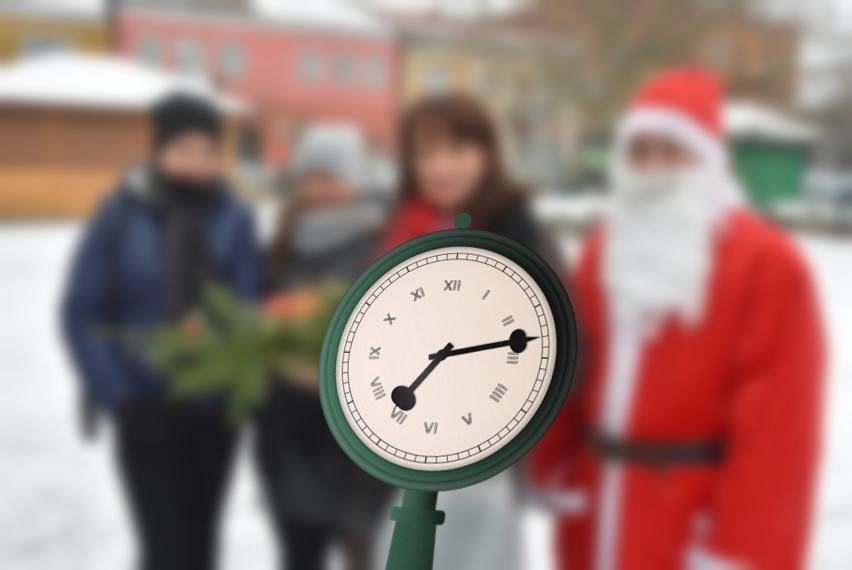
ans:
**7:13**
